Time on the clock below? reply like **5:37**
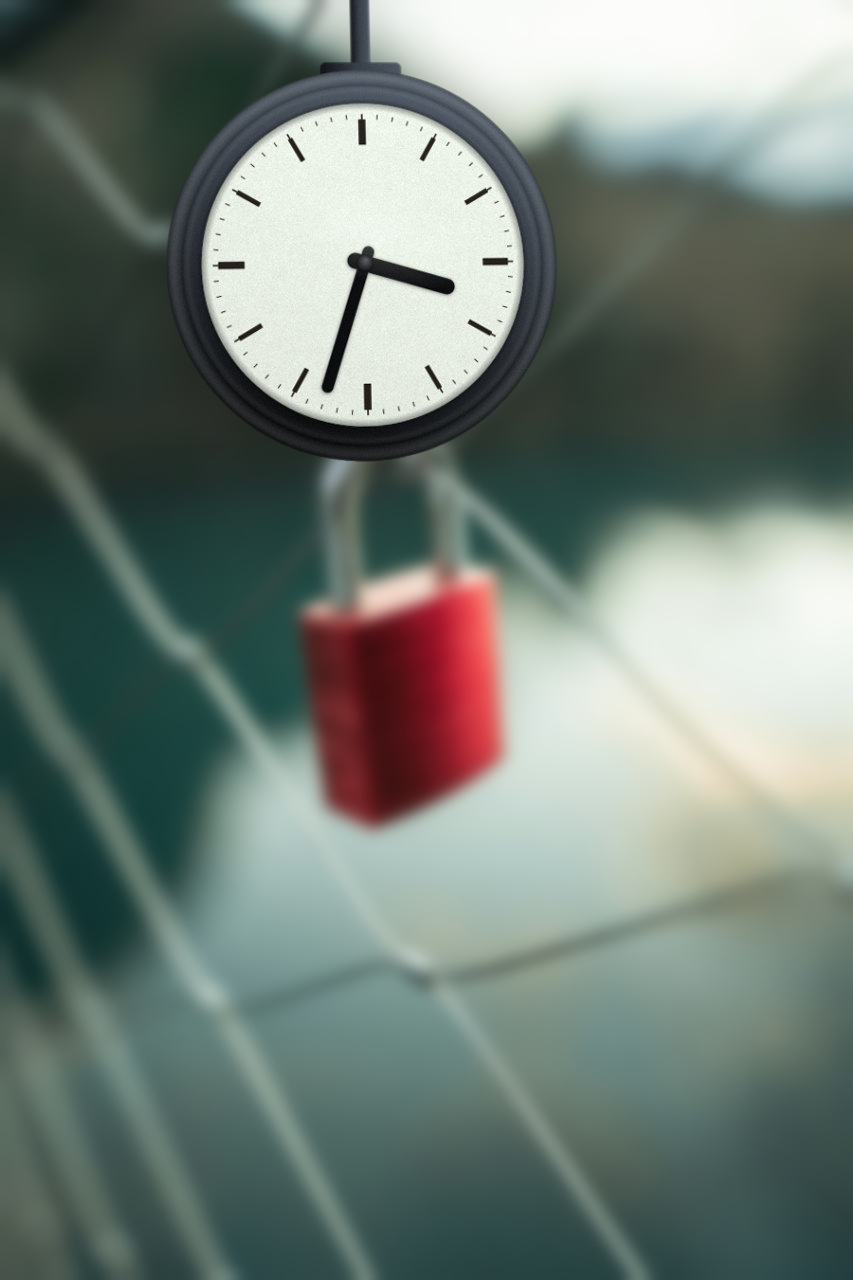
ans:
**3:33**
